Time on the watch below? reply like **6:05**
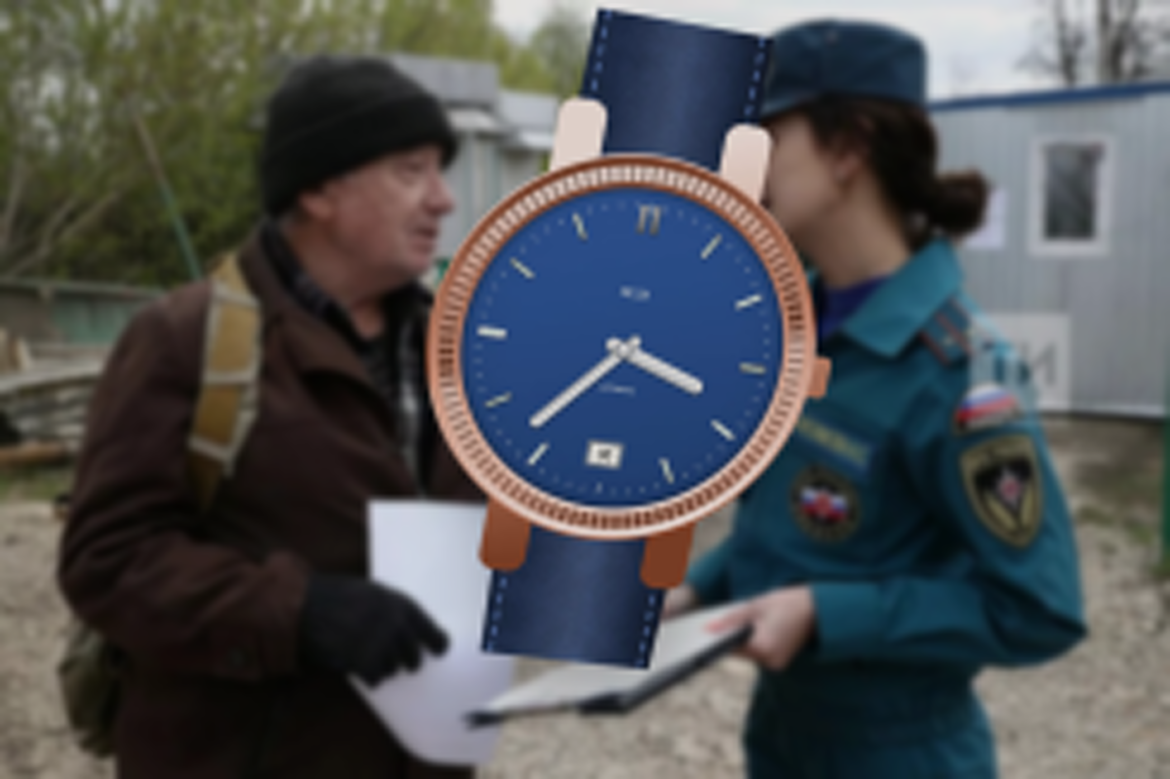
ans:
**3:37**
